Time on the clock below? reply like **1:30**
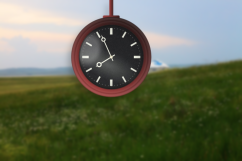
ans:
**7:56**
